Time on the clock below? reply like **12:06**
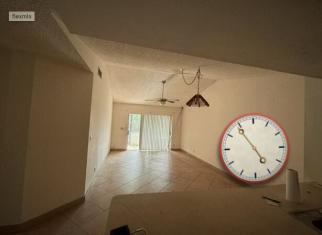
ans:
**4:54**
